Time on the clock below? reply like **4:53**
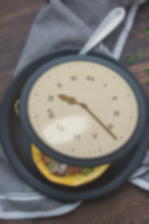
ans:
**9:21**
